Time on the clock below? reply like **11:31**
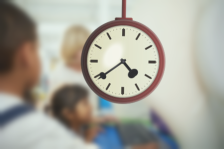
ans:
**4:39**
